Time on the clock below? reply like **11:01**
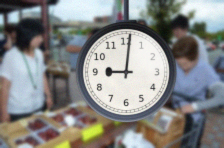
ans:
**9:01**
